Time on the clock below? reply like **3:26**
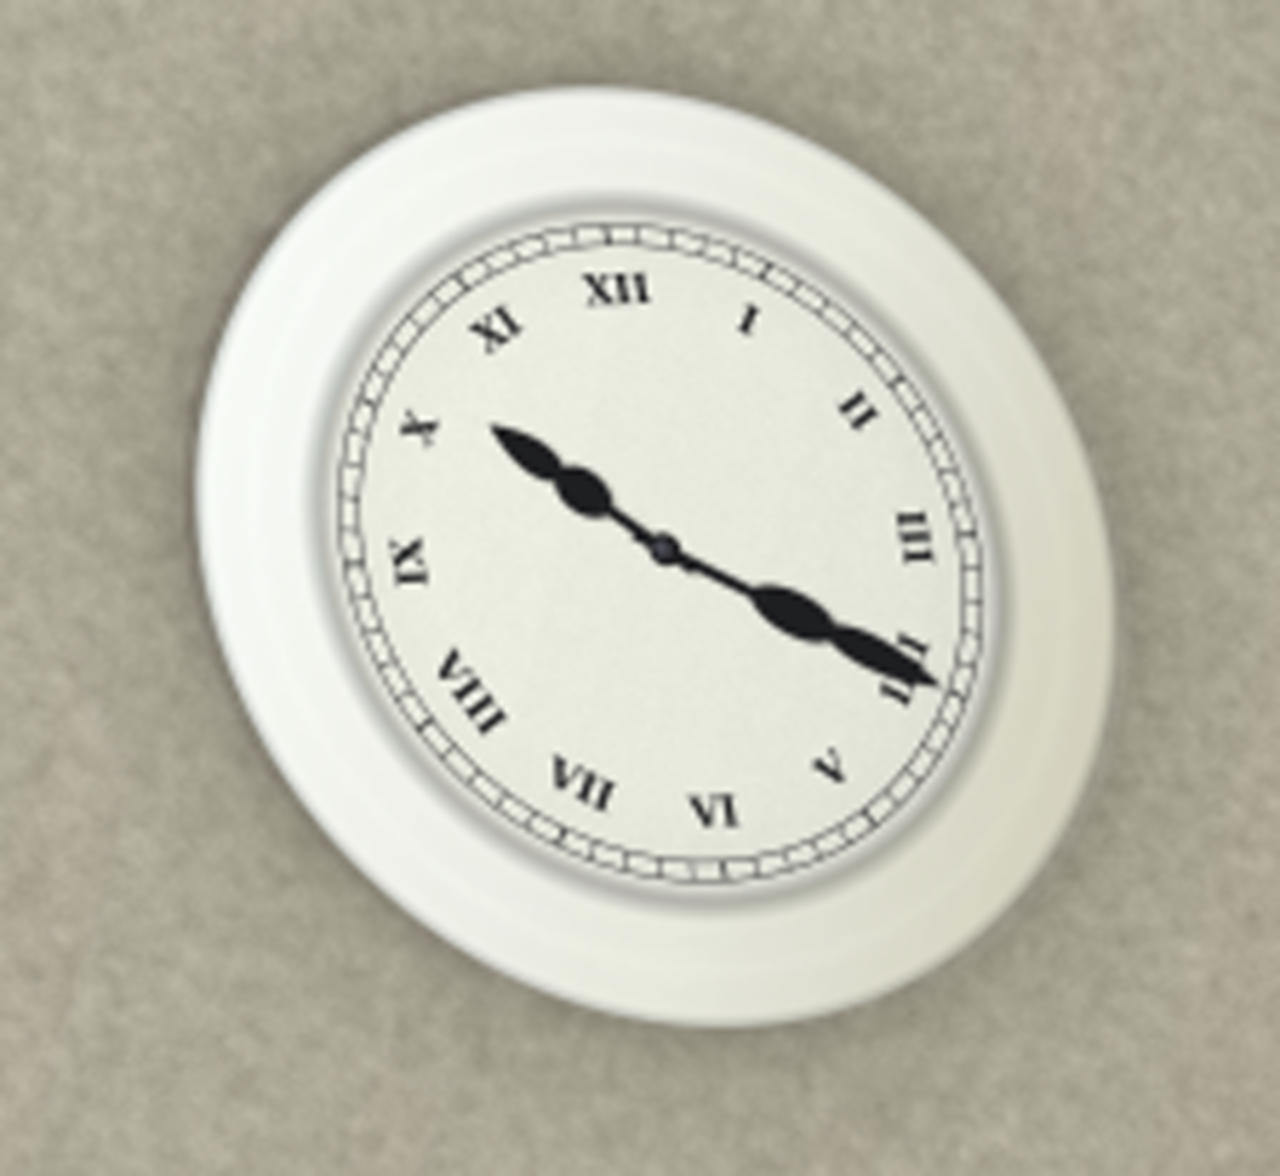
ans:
**10:20**
